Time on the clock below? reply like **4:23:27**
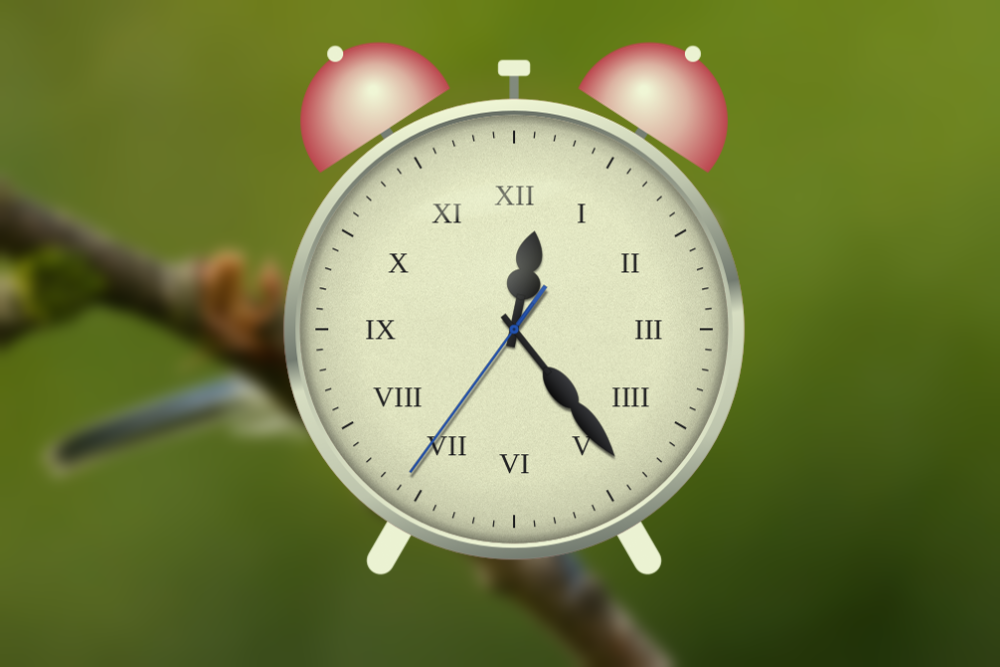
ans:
**12:23:36**
